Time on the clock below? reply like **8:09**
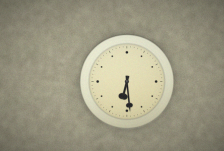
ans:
**6:29**
